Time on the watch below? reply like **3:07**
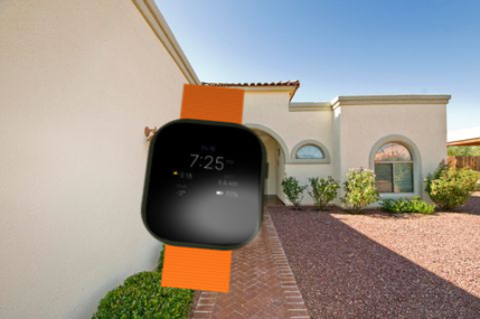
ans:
**7:25**
